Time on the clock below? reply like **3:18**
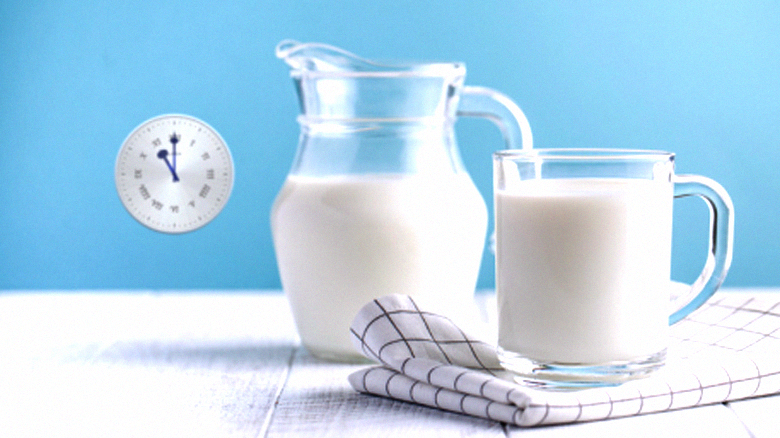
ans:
**11:00**
